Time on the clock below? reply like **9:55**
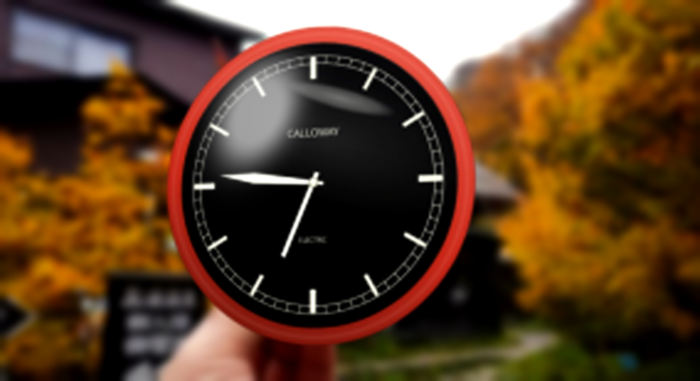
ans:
**6:46**
